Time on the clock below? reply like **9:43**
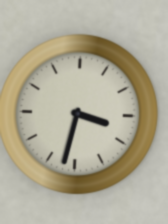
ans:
**3:32**
